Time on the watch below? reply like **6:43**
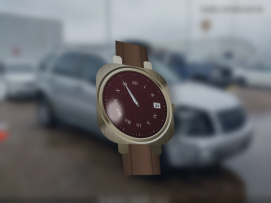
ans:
**10:55**
